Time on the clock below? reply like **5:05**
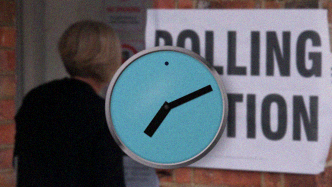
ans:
**7:11**
